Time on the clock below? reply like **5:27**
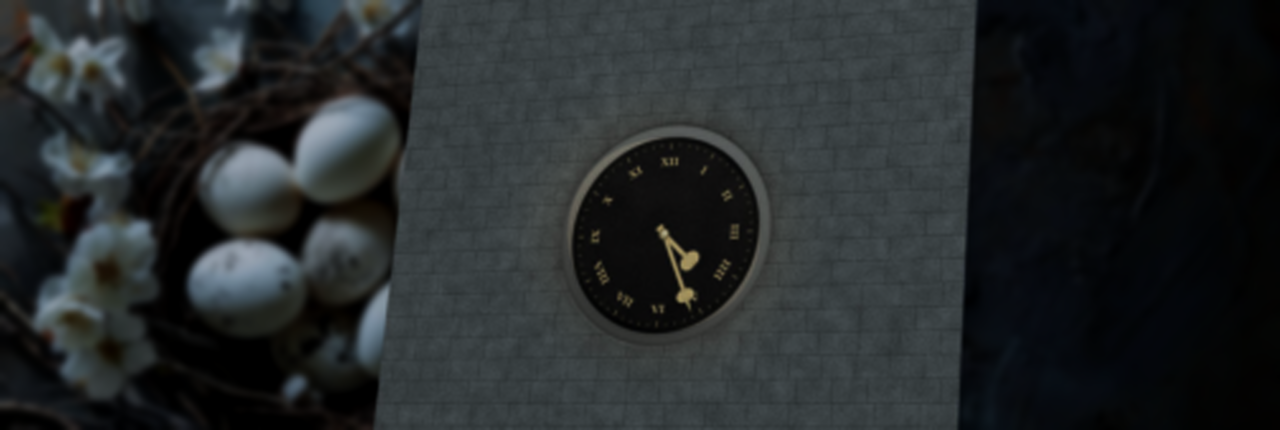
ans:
**4:26**
